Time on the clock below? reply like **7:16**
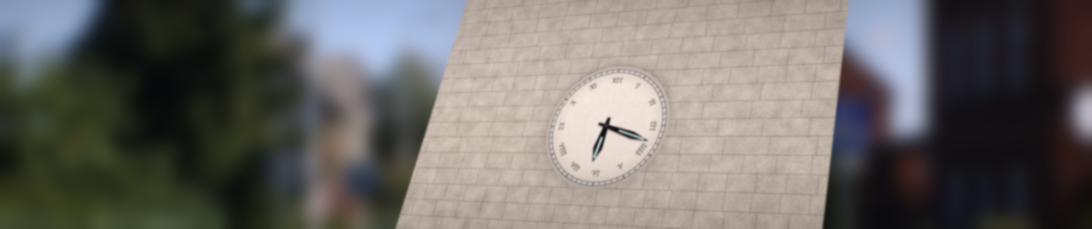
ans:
**6:18**
